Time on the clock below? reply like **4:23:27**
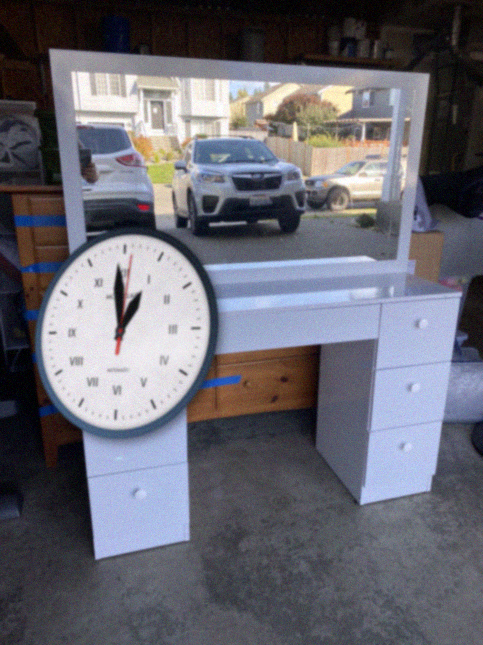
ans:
**12:59:01**
